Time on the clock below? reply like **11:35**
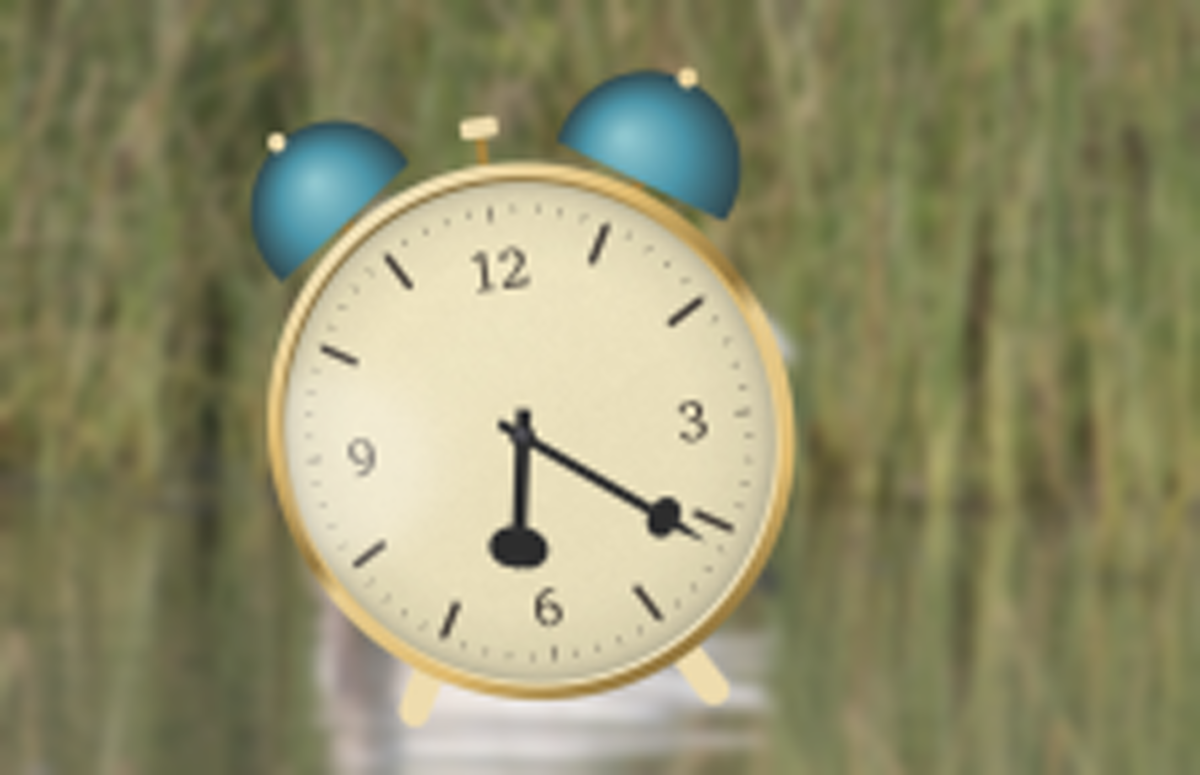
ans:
**6:21**
